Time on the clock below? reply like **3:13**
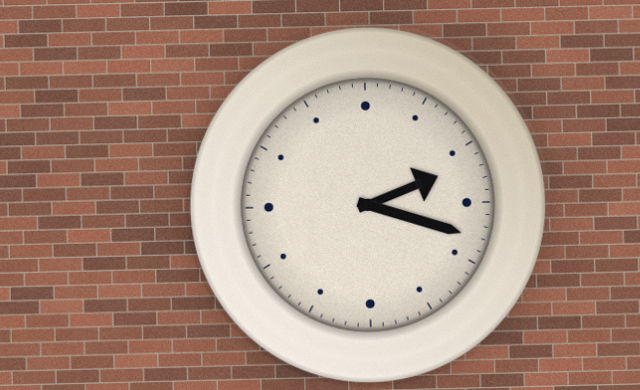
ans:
**2:18**
